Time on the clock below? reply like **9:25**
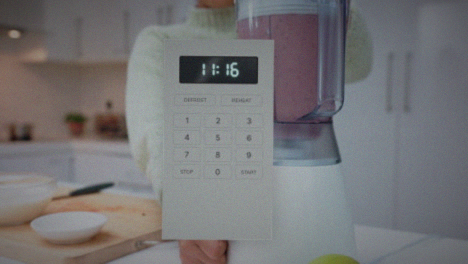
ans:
**11:16**
